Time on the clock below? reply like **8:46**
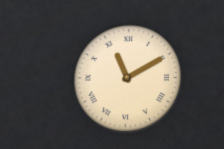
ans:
**11:10**
